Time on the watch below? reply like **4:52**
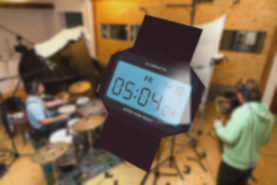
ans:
**5:04**
